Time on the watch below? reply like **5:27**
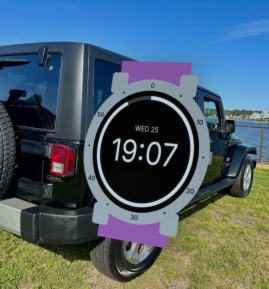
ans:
**19:07**
